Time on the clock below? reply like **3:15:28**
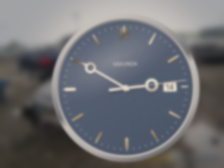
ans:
**2:50:14**
